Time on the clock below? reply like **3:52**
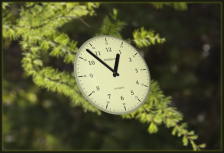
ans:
**12:53**
